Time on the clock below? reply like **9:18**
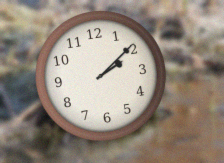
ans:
**2:09**
